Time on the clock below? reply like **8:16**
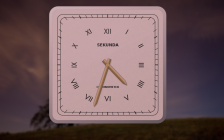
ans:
**4:33**
